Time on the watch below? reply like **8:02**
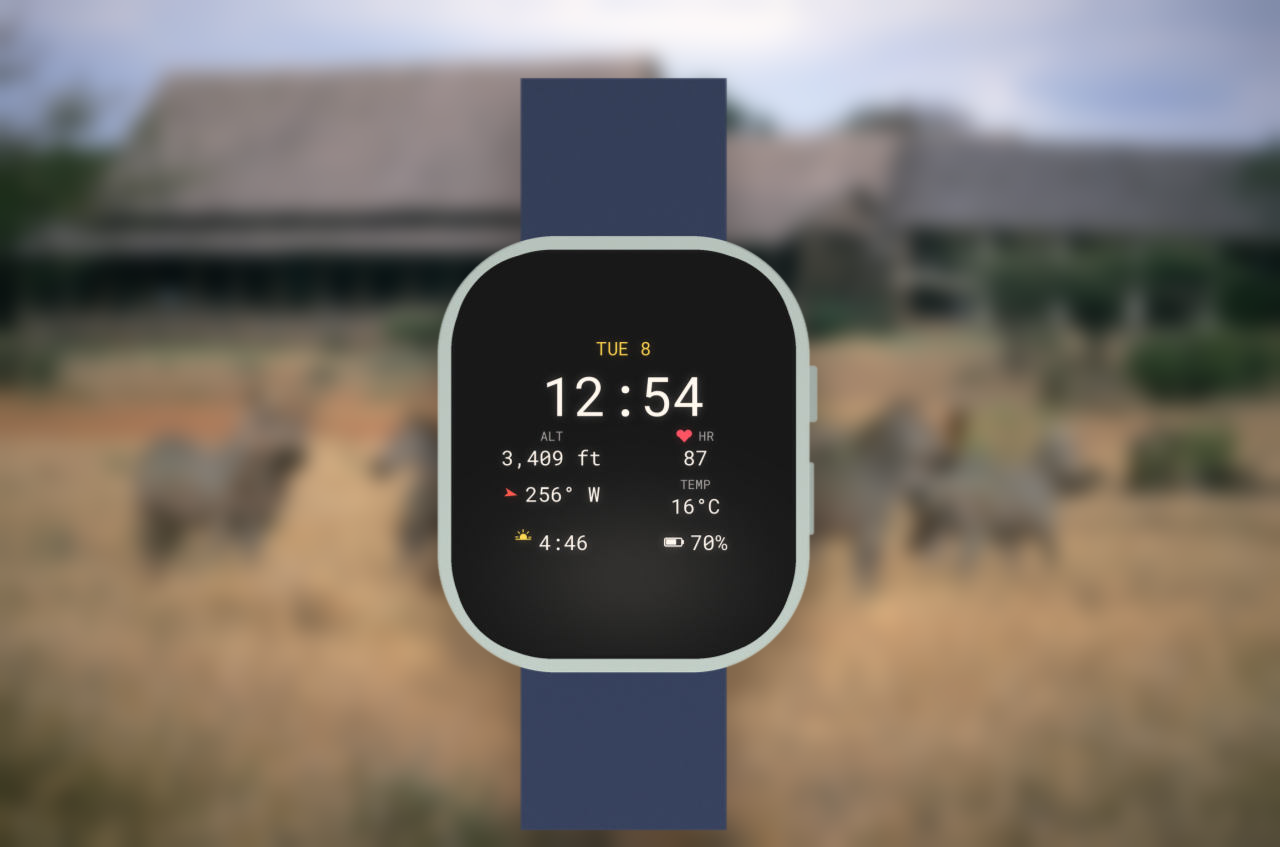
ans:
**12:54**
